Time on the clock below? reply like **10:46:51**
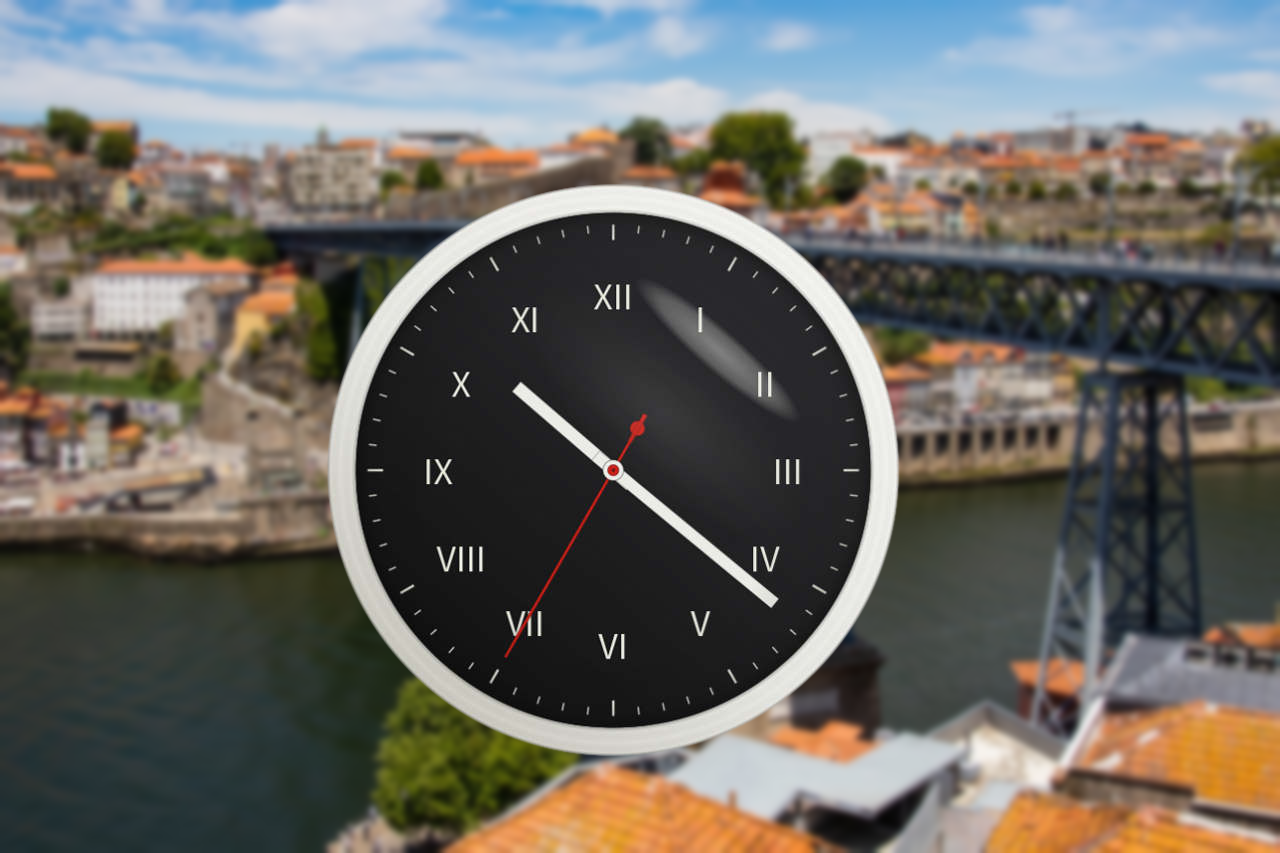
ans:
**10:21:35**
